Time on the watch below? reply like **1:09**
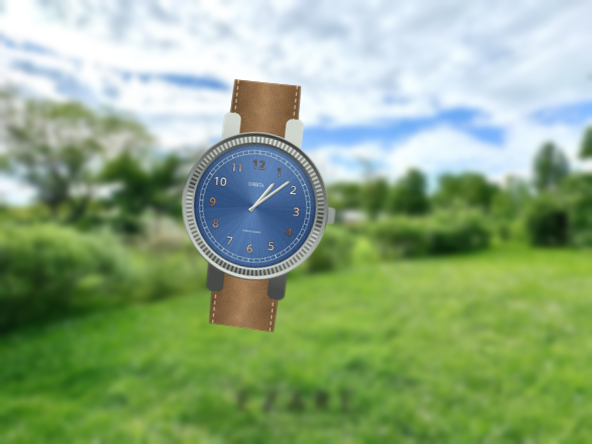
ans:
**1:08**
